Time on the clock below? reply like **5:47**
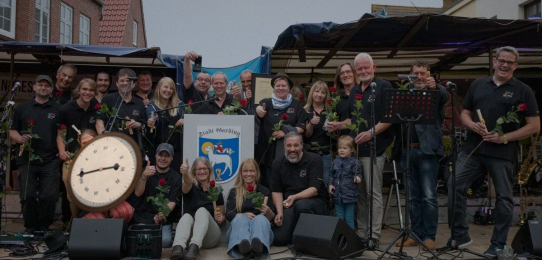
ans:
**2:43**
